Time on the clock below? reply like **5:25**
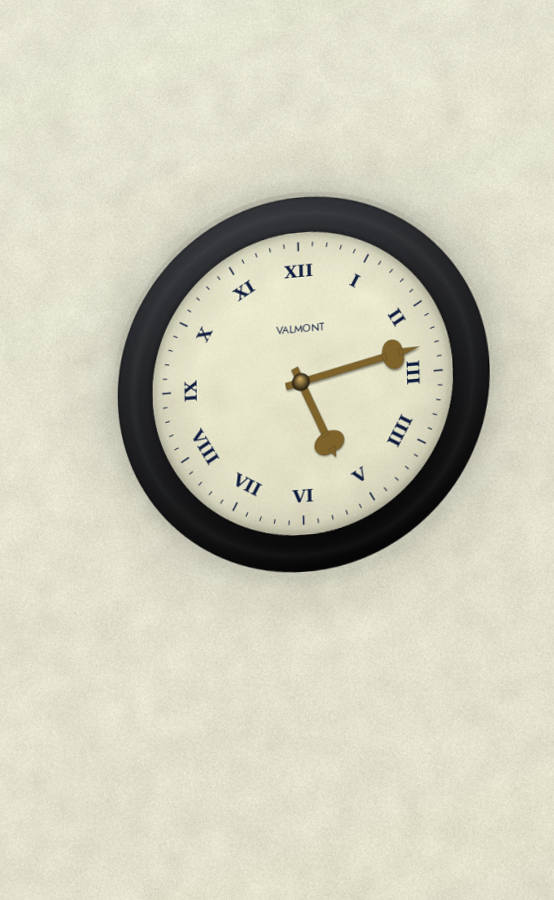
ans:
**5:13**
